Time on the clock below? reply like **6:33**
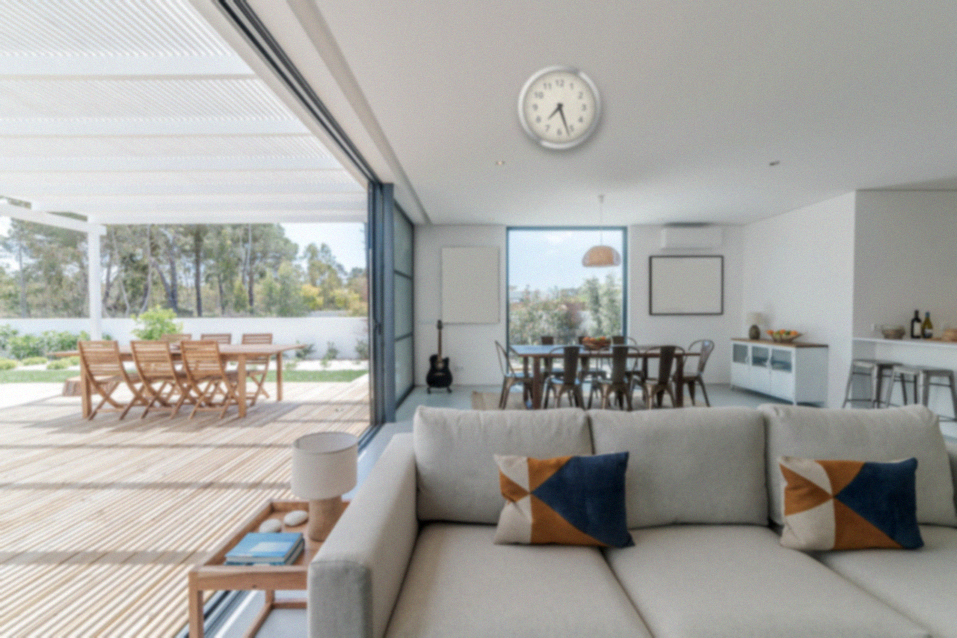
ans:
**7:27**
